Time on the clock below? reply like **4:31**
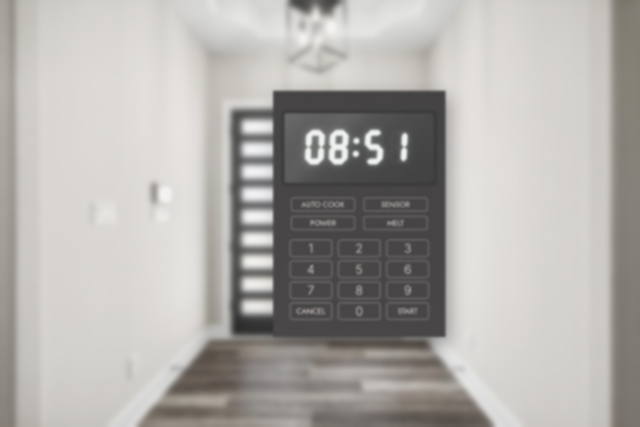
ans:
**8:51**
